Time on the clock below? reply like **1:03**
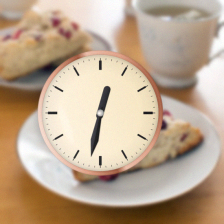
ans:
**12:32**
